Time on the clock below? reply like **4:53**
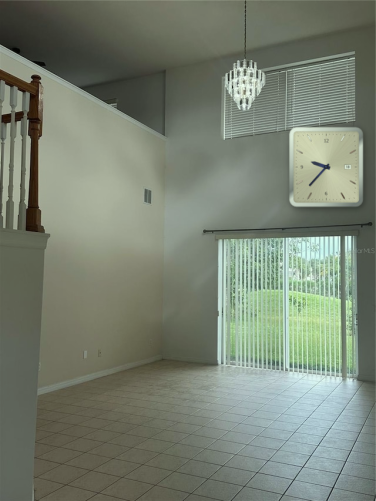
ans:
**9:37**
